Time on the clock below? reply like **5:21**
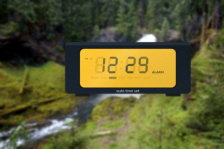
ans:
**12:29**
